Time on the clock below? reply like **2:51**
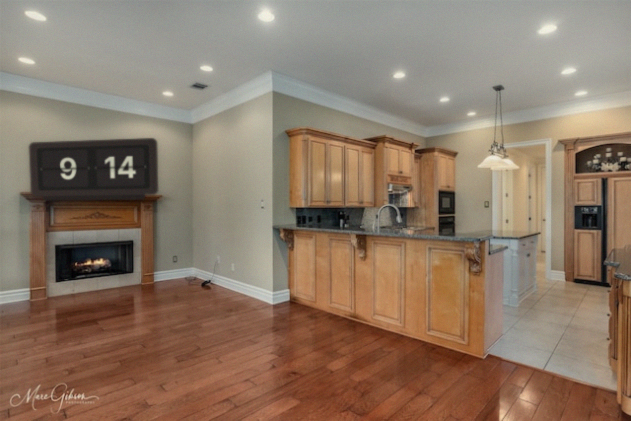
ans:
**9:14**
